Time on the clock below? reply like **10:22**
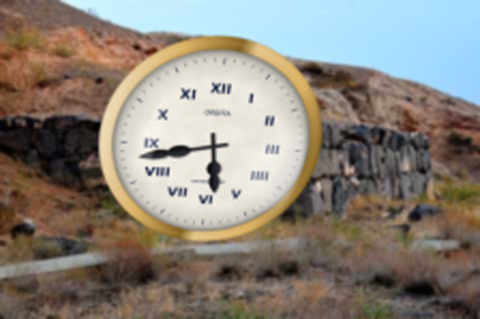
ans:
**5:43**
